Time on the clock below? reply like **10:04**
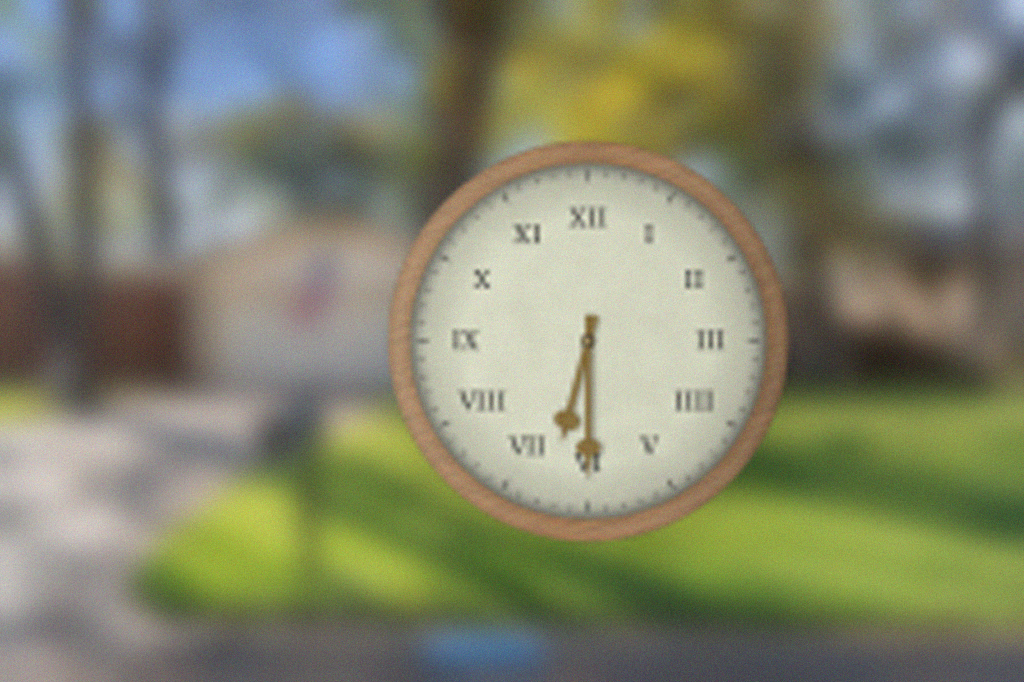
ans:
**6:30**
